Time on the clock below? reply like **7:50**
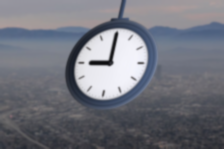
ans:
**9:00**
